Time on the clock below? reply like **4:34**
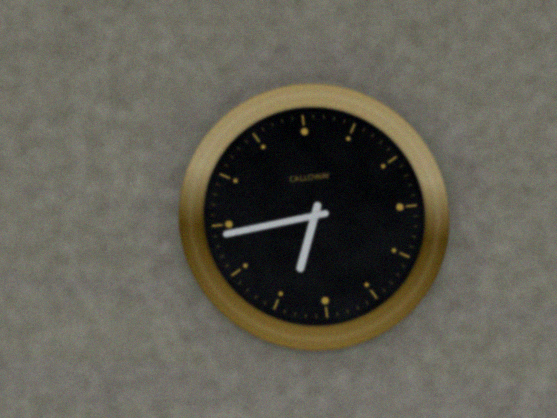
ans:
**6:44**
